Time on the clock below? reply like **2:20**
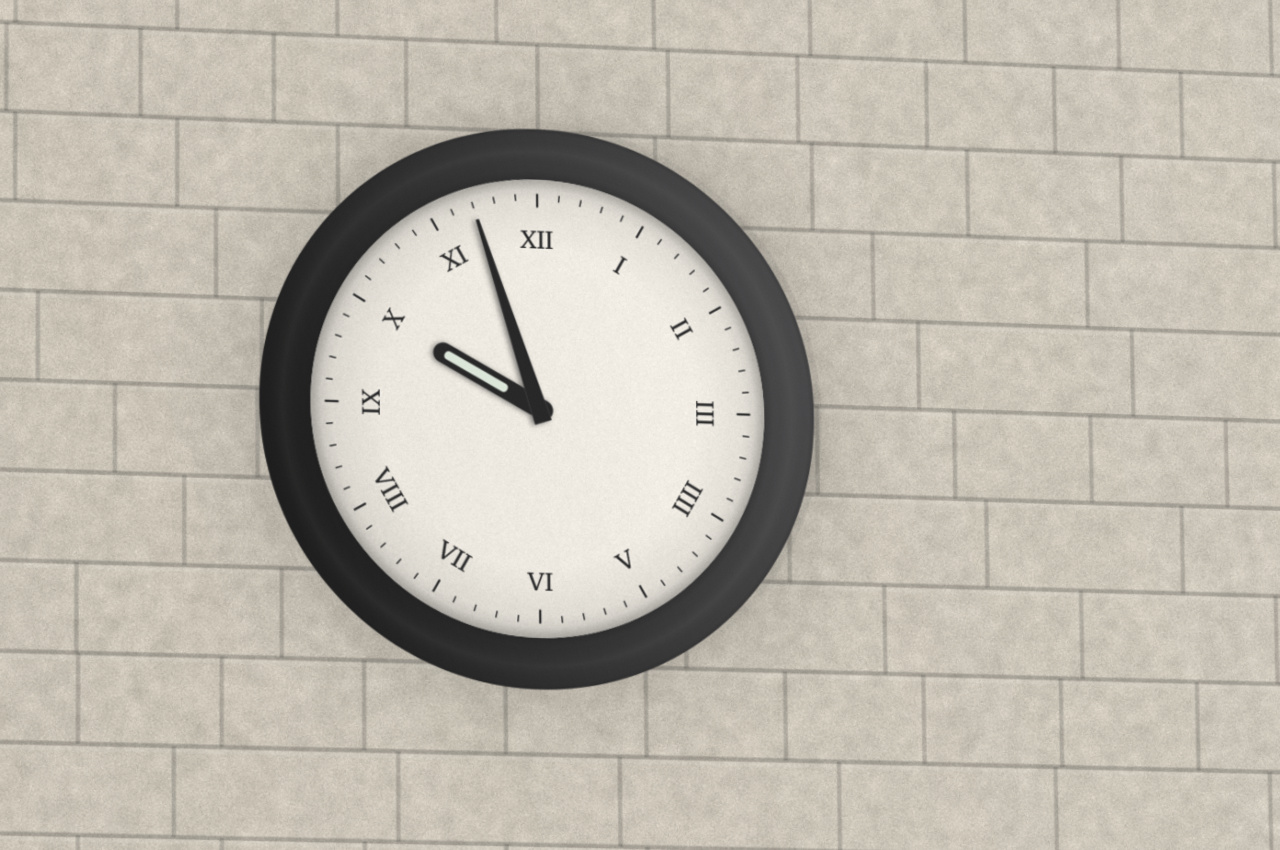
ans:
**9:57**
